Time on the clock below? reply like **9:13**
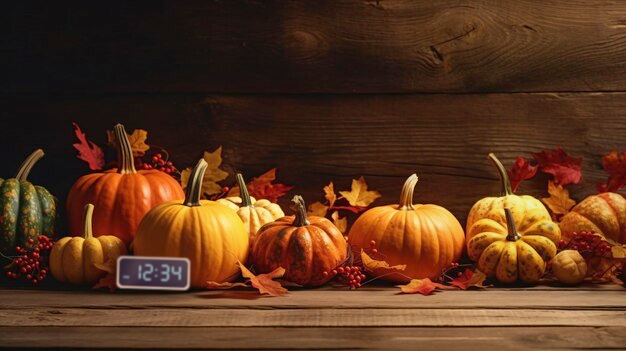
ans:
**12:34**
